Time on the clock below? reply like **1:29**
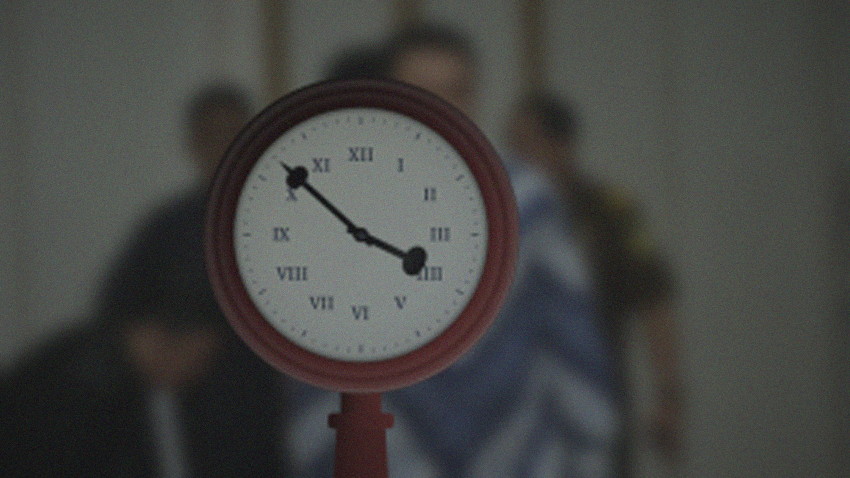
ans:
**3:52**
